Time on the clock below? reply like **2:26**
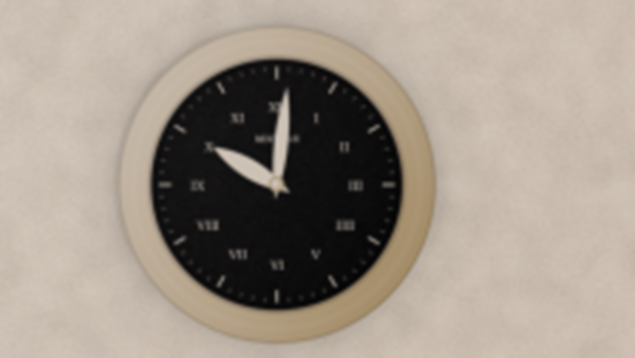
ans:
**10:01**
